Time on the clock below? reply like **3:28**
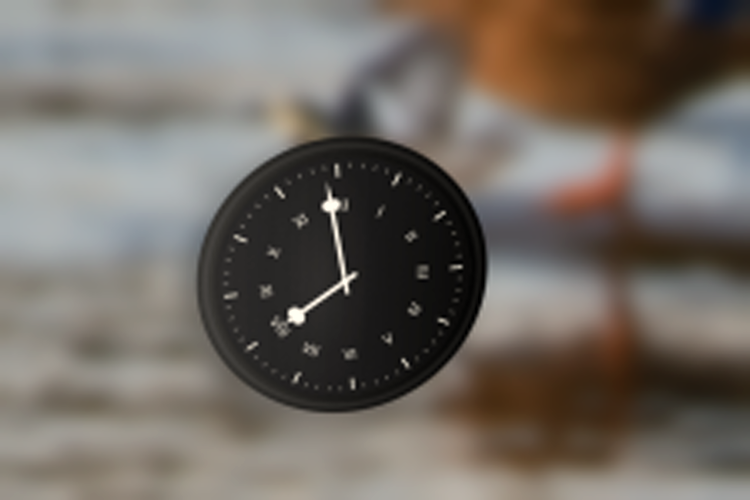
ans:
**7:59**
